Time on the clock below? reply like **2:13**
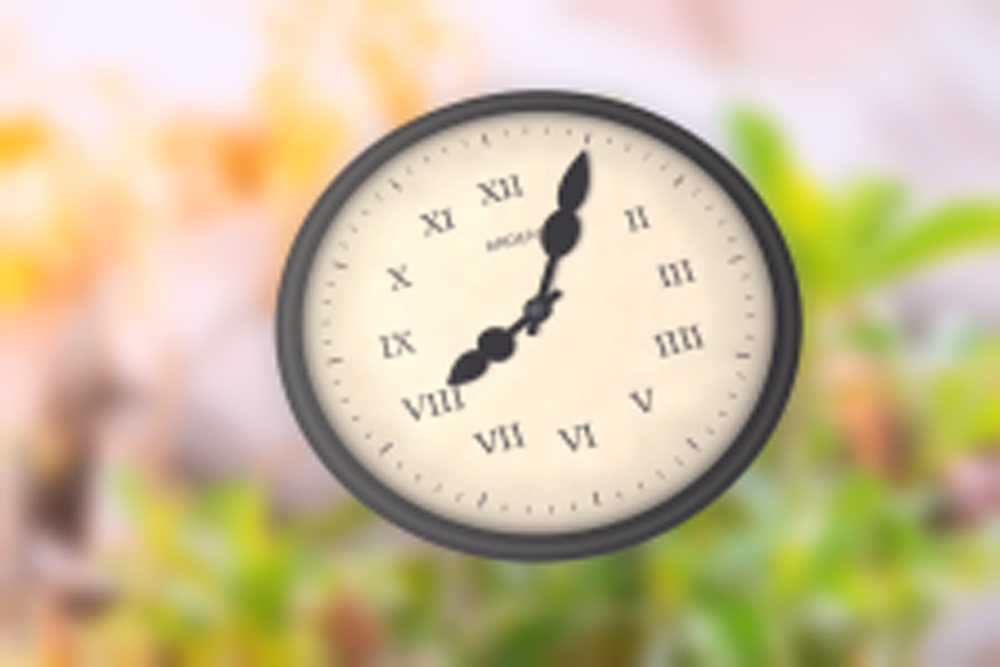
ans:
**8:05**
